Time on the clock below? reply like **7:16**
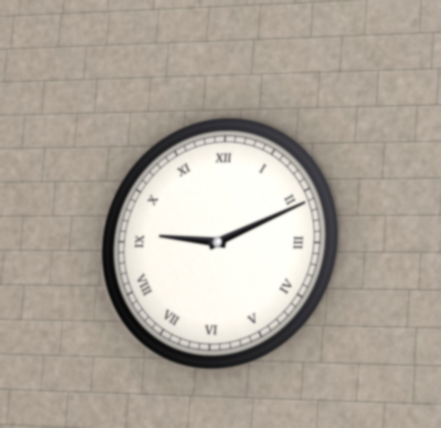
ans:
**9:11**
